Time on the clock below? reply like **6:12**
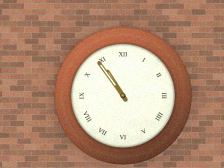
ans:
**10:54**
